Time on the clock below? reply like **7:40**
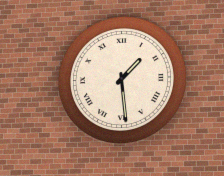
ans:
**1:29**
